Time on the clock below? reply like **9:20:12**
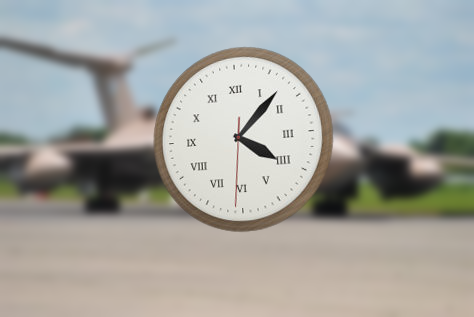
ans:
**4:07:31**
